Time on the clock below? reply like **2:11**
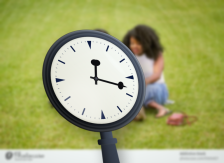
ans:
**12:18**
